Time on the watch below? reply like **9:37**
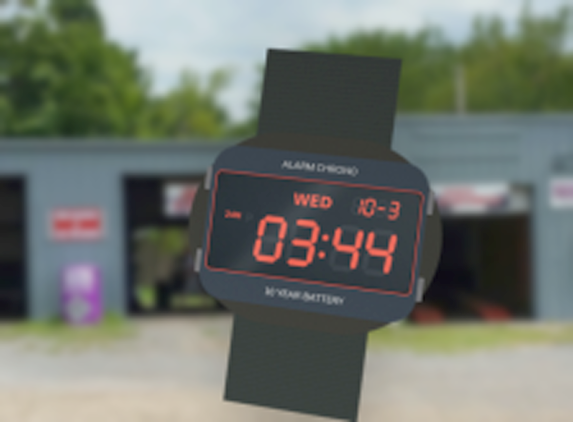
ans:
**3:44**
